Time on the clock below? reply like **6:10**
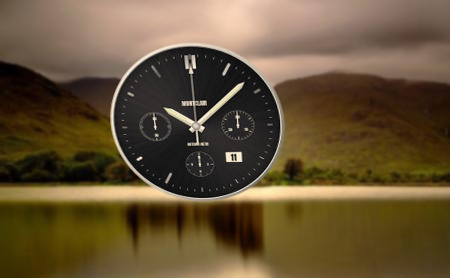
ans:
**10:08**
